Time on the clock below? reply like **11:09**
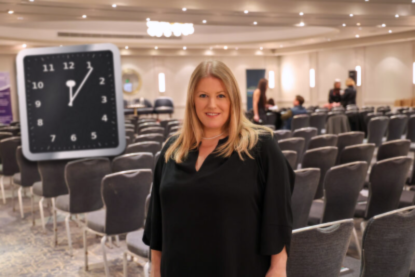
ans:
**12:06**
